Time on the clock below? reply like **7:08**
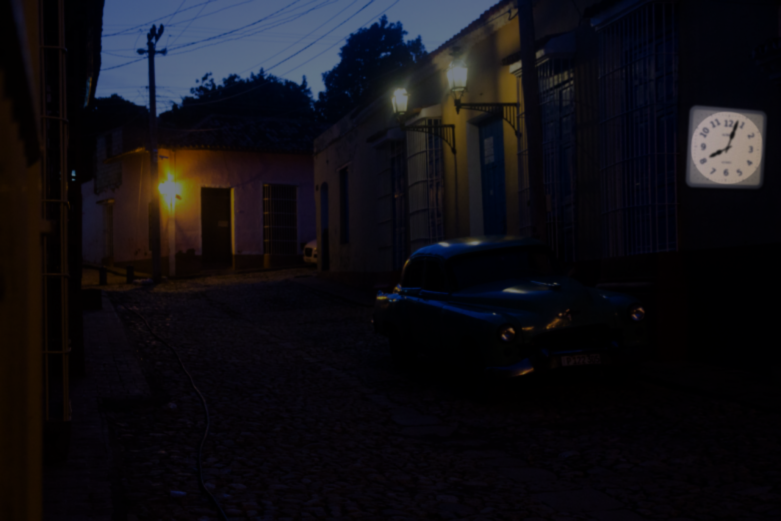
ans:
**8:03**
